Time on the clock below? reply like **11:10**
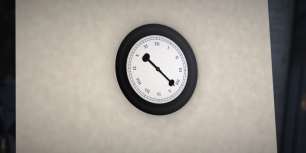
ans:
**10:22**
